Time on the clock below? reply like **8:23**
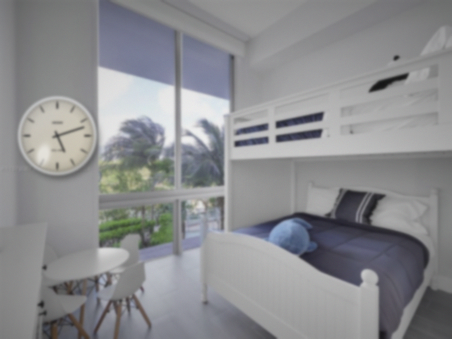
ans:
**5:12**
